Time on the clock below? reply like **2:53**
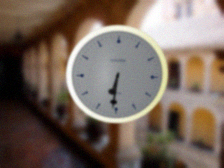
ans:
**6:31**
